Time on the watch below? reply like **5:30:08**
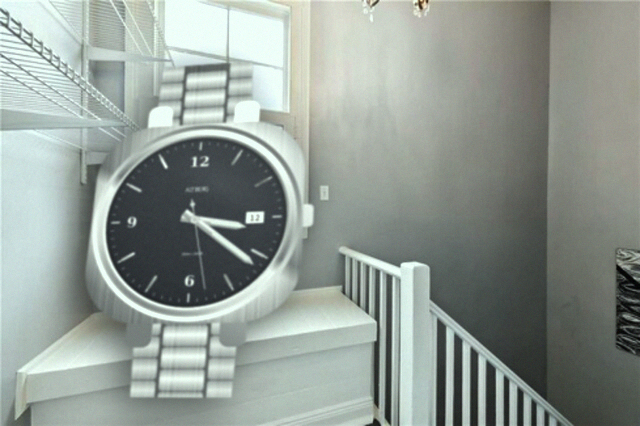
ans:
**3:21:28**
